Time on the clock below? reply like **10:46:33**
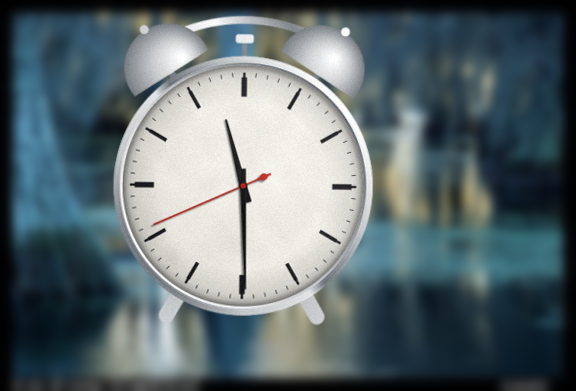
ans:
**11:29:41**
